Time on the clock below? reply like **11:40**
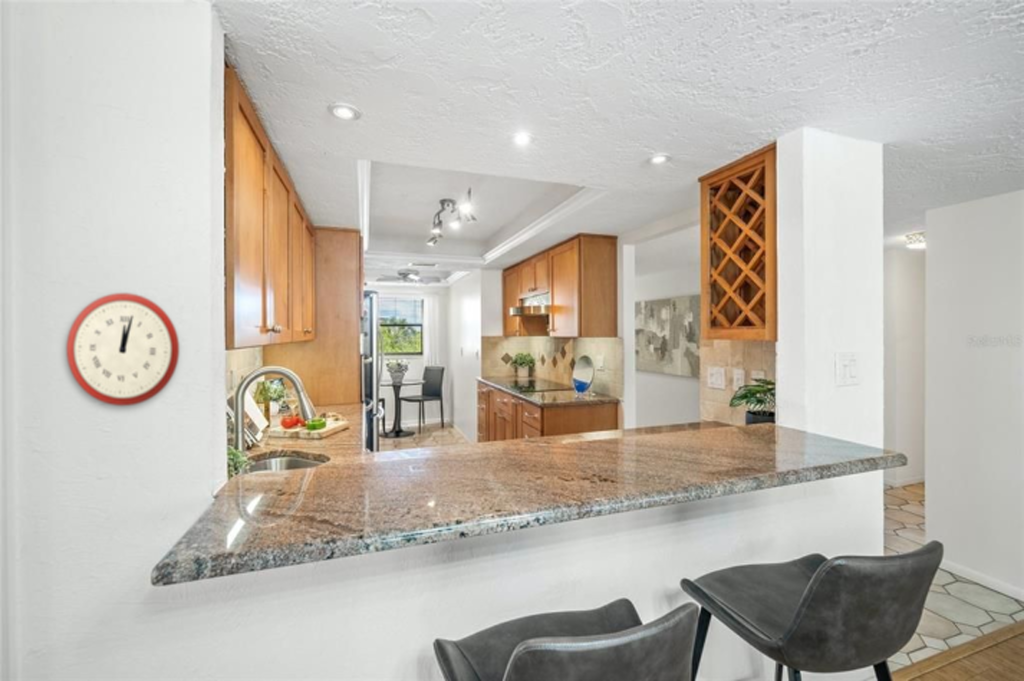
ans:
**12:02**
